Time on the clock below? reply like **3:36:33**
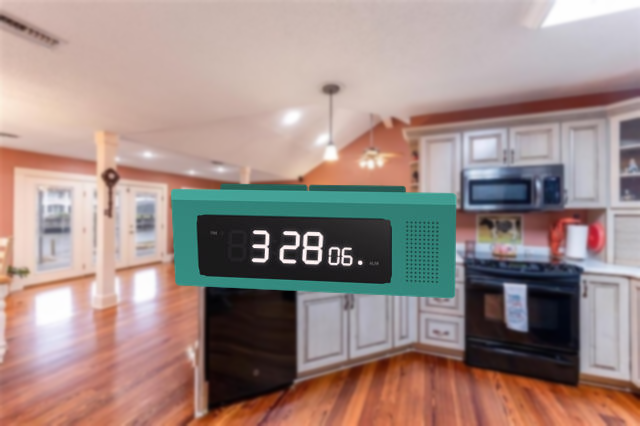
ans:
**3:28:06**
